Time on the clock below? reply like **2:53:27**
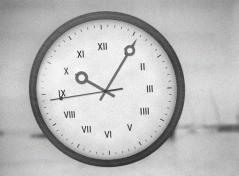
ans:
**10:05:44**
